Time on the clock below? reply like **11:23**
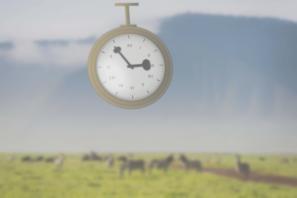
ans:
**2:54**
